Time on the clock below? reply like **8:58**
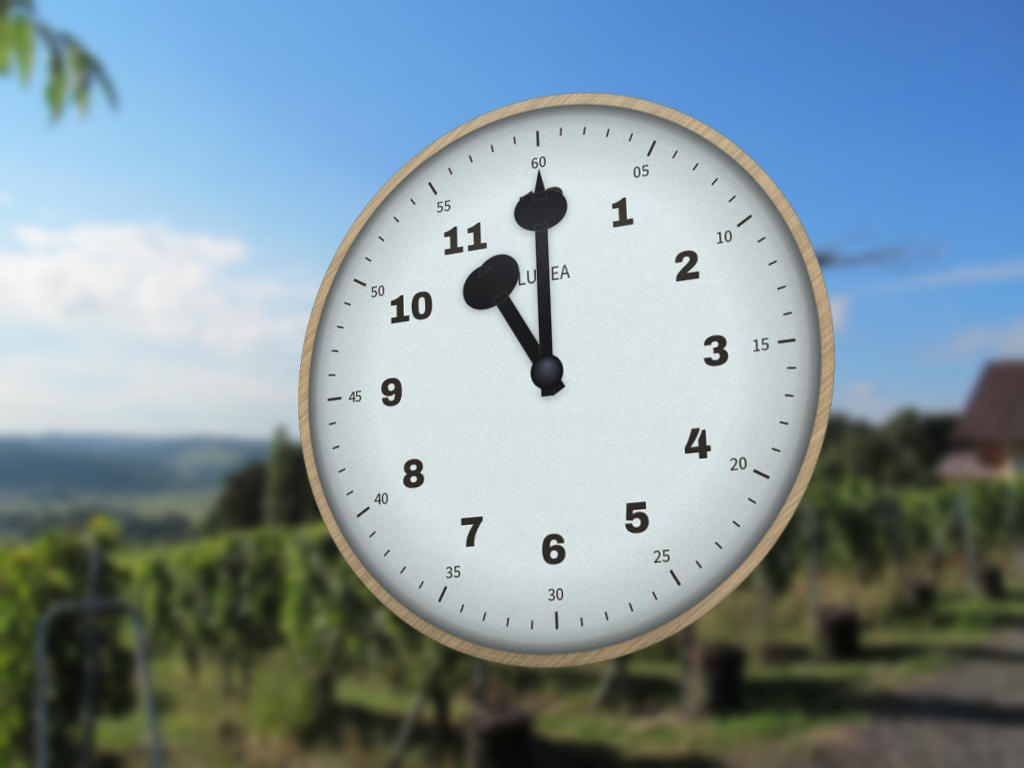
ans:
**11:00**
